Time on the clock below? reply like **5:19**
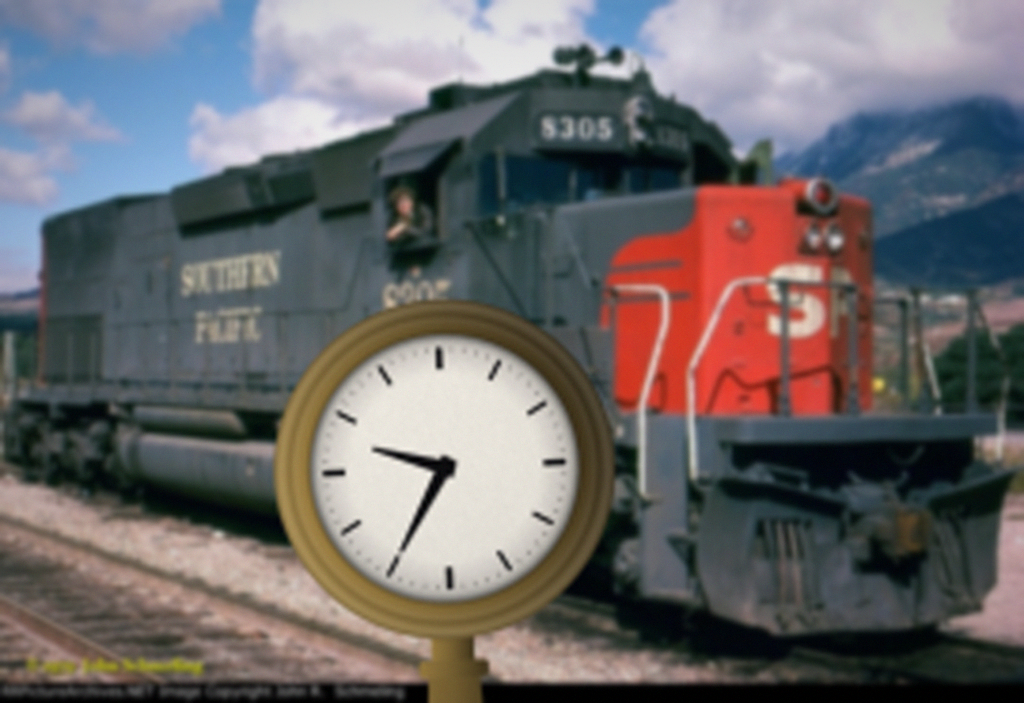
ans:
**9:35**
